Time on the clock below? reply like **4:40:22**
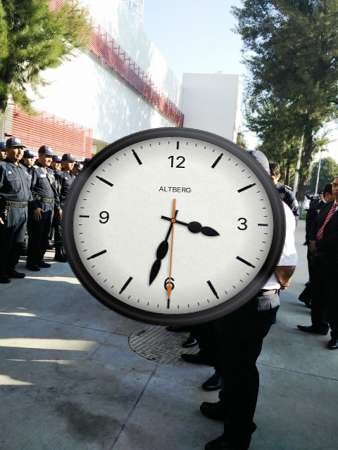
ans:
**3:32:30**
